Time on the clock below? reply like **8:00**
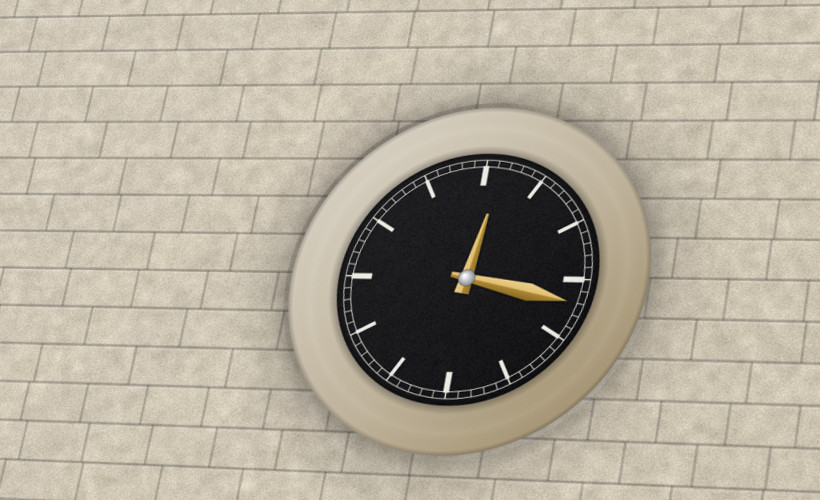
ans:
**12:17**
